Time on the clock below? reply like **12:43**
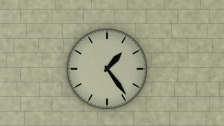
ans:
**1:24**
